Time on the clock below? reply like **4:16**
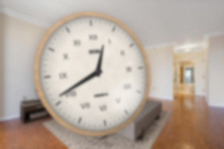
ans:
**12:41**
